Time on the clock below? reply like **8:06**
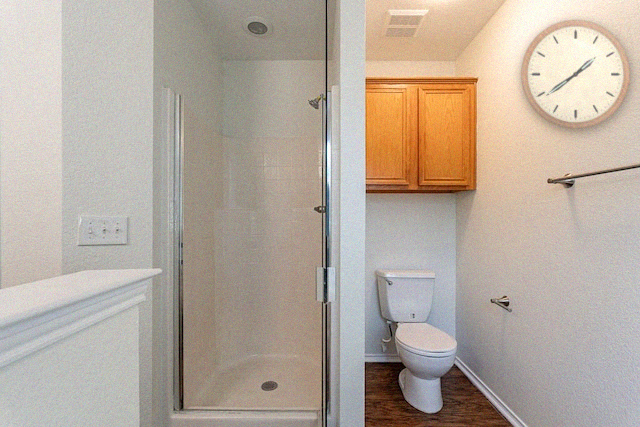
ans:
**1:39**
